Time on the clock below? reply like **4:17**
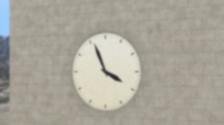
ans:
**3:56**
